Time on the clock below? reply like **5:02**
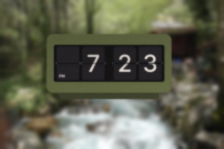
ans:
**7:23**
